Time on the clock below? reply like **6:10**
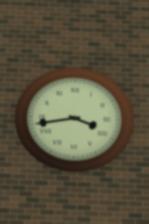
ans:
**3:43**
